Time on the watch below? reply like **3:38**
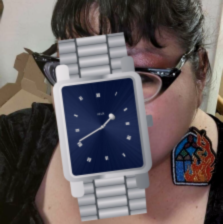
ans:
**1:41**
